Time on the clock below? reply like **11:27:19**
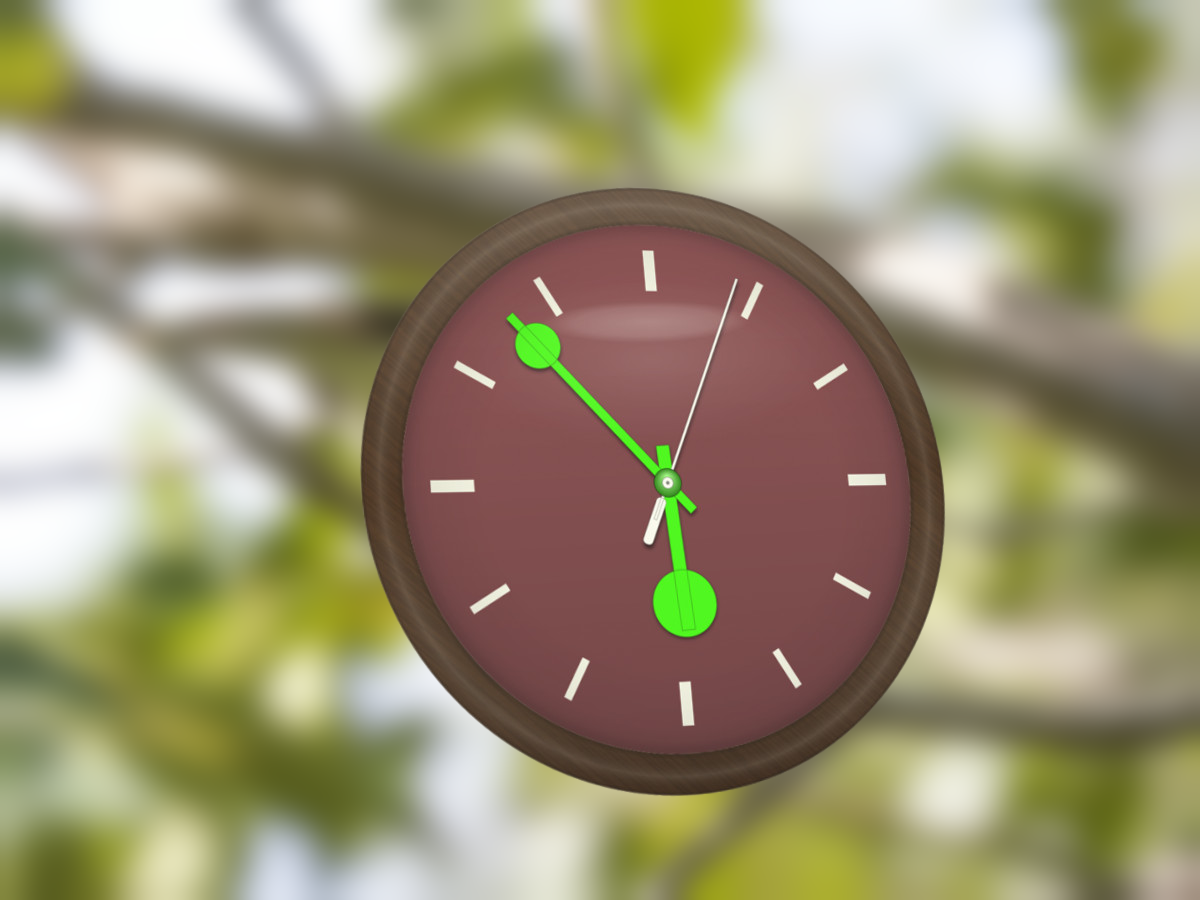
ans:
**5:53:04**
